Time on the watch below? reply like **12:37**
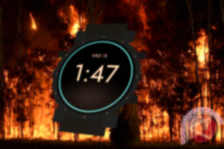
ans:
**1:47**
